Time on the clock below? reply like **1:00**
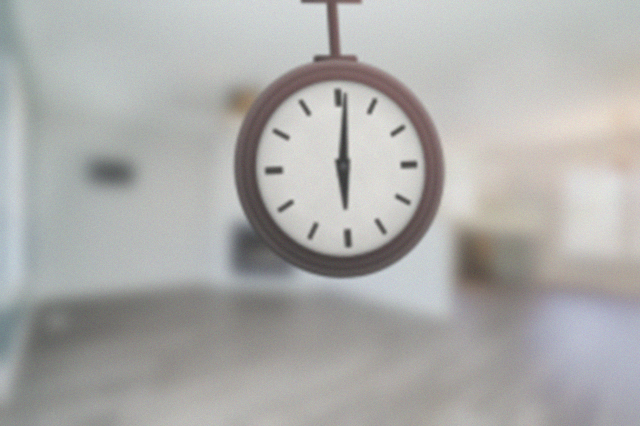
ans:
**6:01**
